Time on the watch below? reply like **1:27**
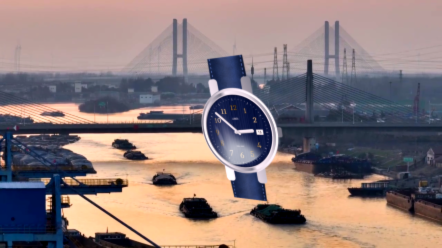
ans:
**2:52**
